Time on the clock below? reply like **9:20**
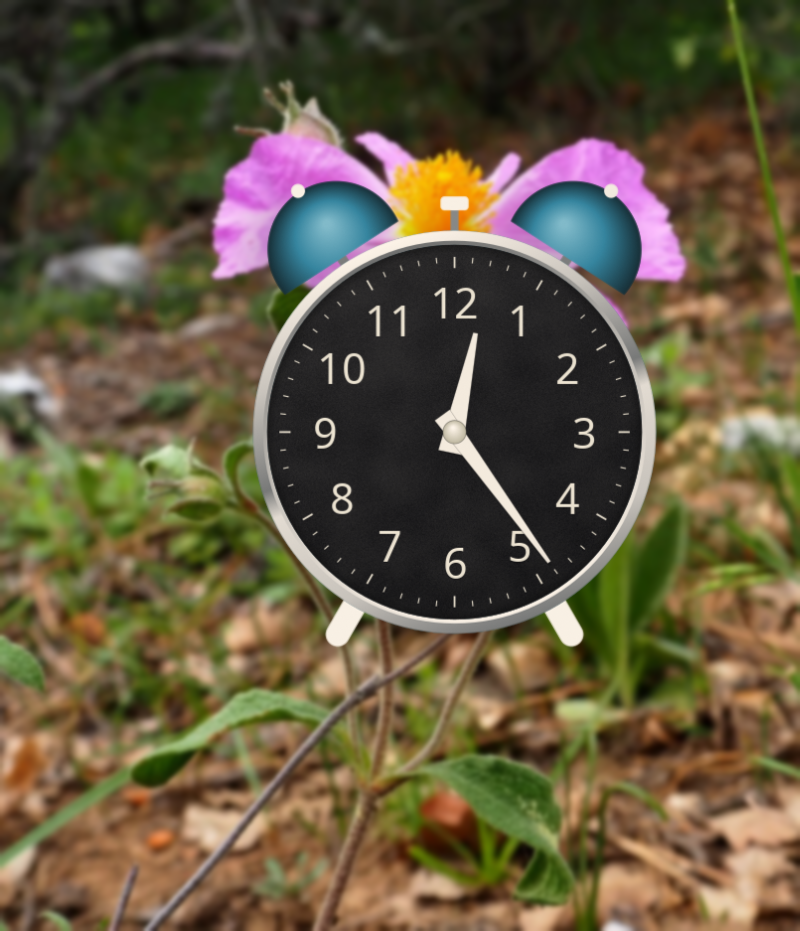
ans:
**12:24**
